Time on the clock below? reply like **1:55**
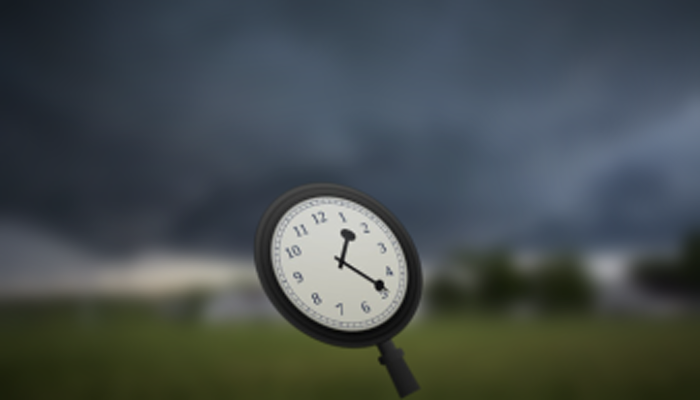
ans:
**1:24**
